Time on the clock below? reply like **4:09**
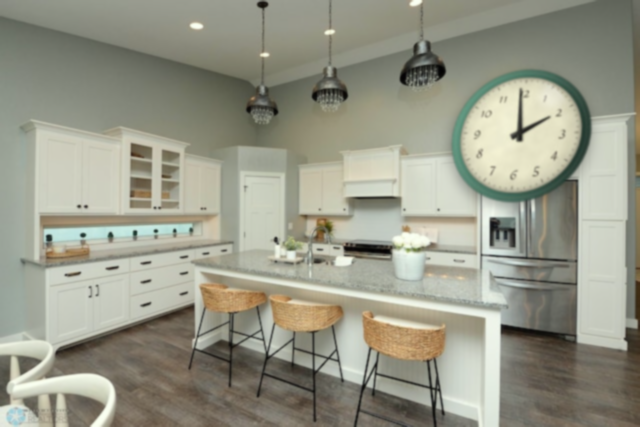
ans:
**1:59**
